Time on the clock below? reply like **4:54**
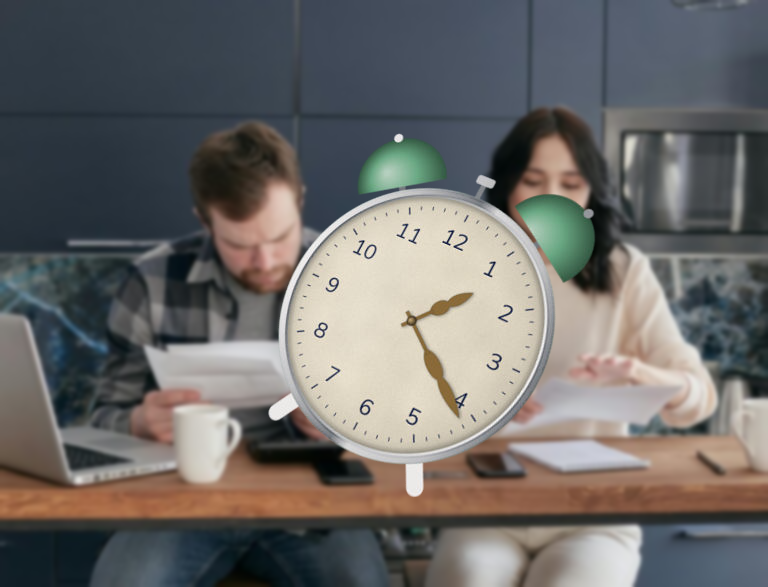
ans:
**1:21**
